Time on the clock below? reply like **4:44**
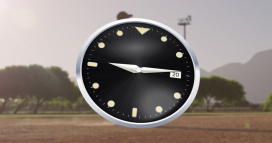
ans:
**9:14**
